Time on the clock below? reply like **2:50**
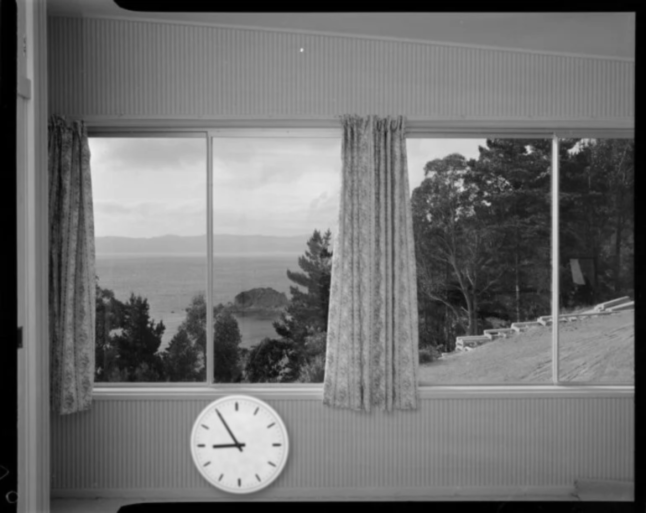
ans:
**8:55**
